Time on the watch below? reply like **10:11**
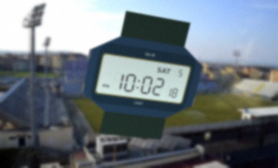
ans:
**10:02**
